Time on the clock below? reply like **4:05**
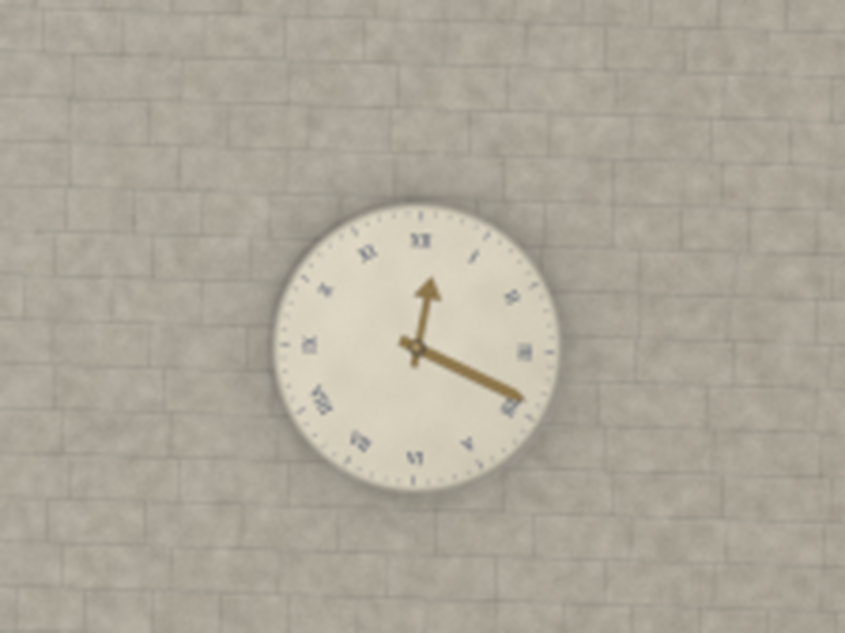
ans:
**12:19**
